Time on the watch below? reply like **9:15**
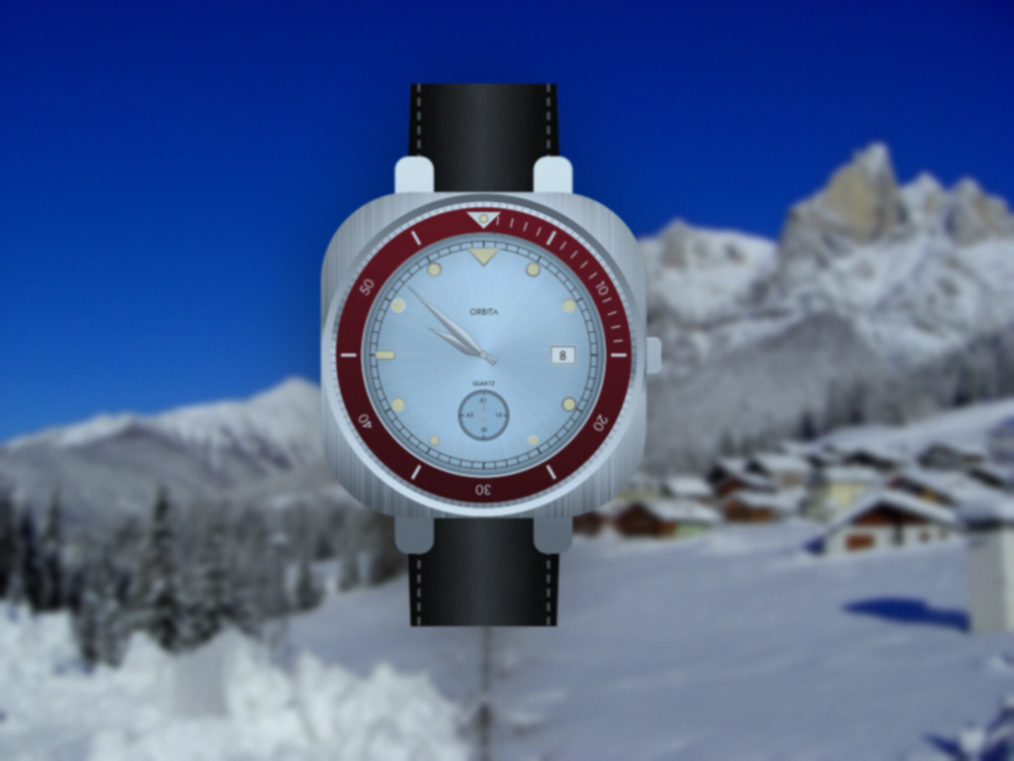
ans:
**9:52**
